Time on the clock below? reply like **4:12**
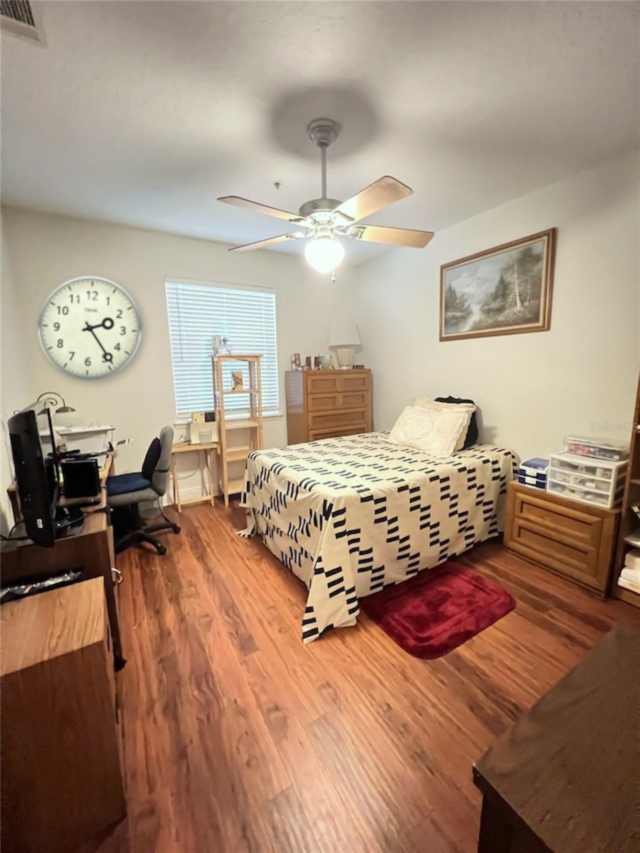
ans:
**2:24**
